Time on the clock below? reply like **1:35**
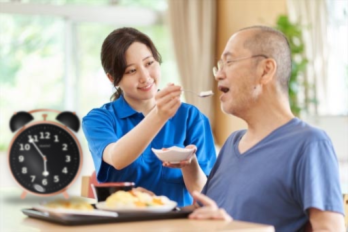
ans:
**5:54**
